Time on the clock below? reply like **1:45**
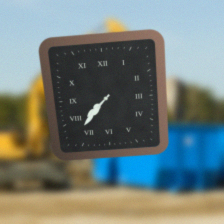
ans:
**7:37**
